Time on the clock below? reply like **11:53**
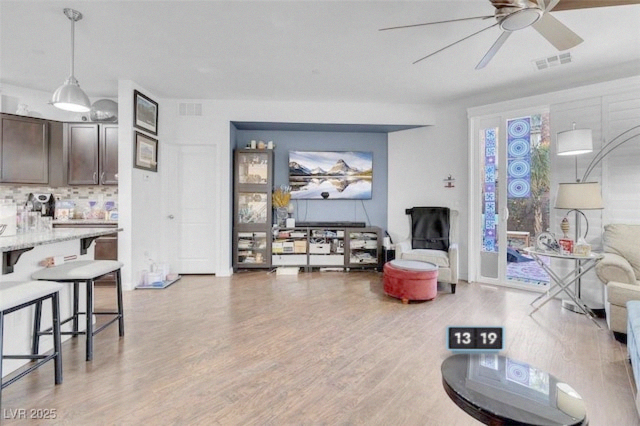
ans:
**13:19**
